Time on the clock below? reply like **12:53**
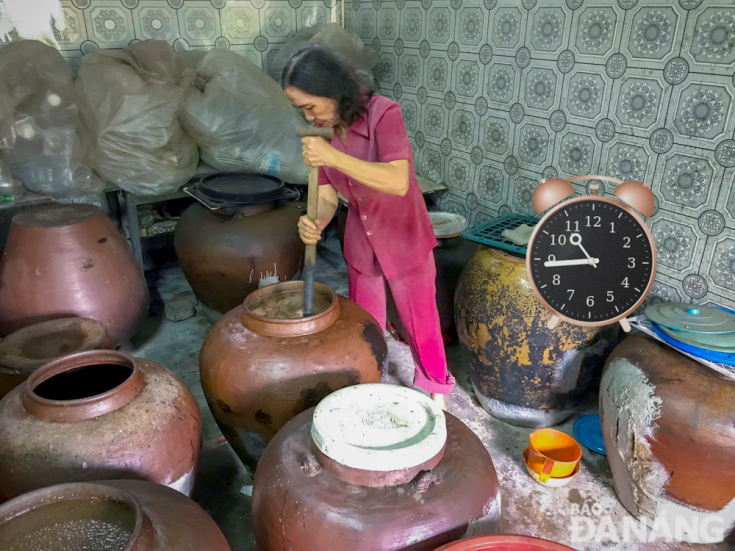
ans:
**10:44**
